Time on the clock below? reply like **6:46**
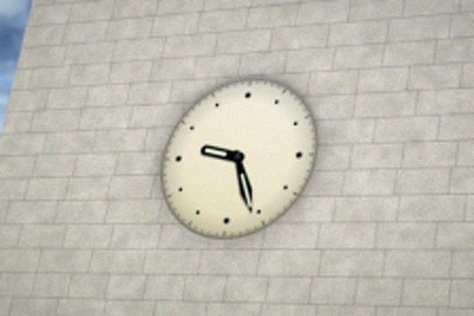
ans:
**9:26**
